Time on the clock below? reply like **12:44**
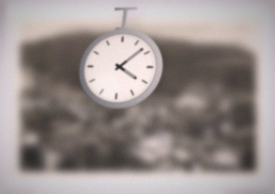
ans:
**4:08**
